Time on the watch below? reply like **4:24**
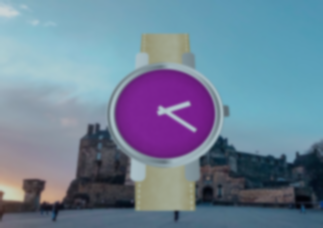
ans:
**2:21**
